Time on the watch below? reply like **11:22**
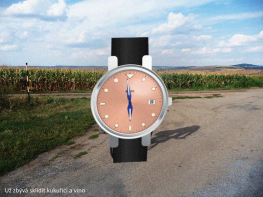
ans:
**5:59**
